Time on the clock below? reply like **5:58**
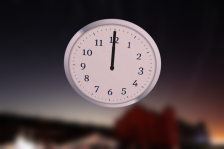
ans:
**12:00**
